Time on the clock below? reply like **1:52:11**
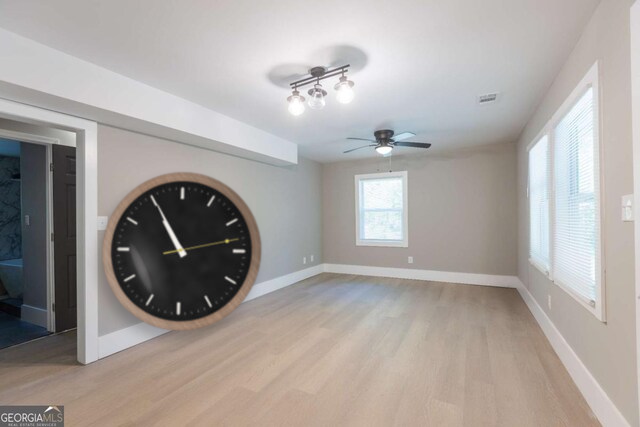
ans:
**10:55:13**
